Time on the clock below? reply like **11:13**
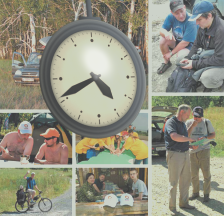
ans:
**4:41**
